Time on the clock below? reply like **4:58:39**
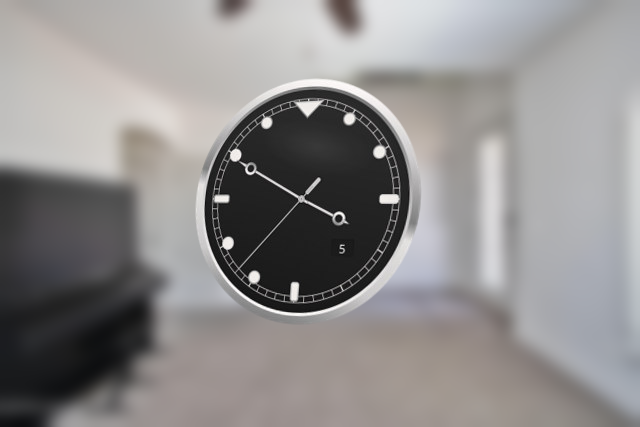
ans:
**3:49:37**
